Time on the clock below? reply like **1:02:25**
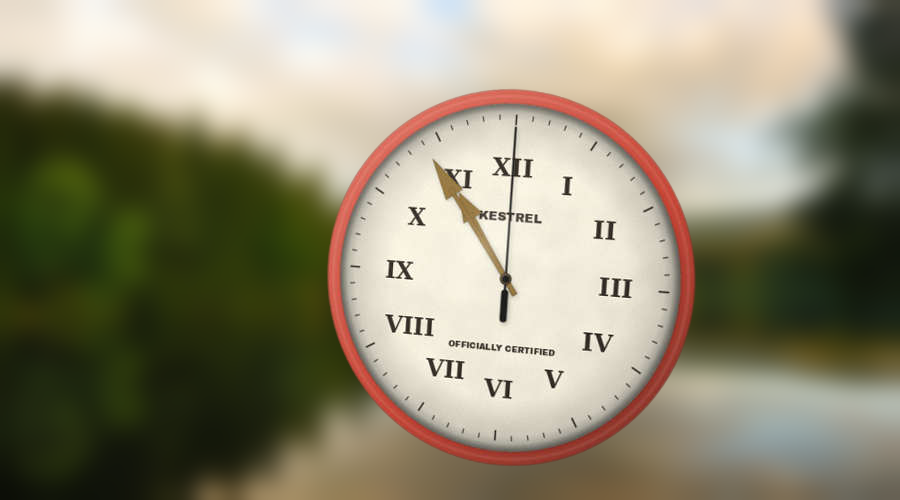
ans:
**10:54:00**
